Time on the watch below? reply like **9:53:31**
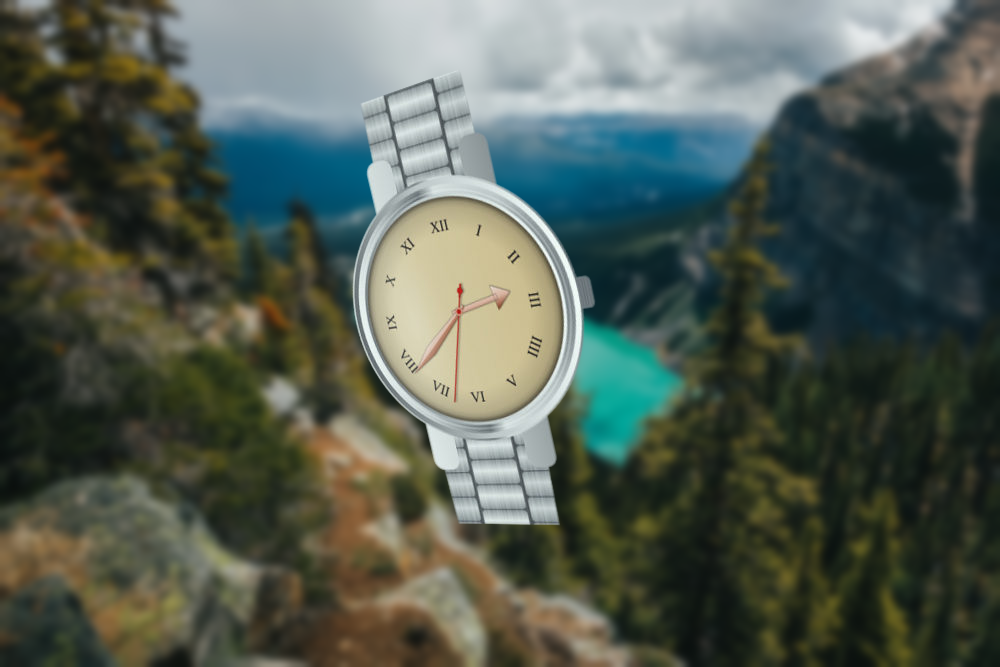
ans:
**2:38:33**
